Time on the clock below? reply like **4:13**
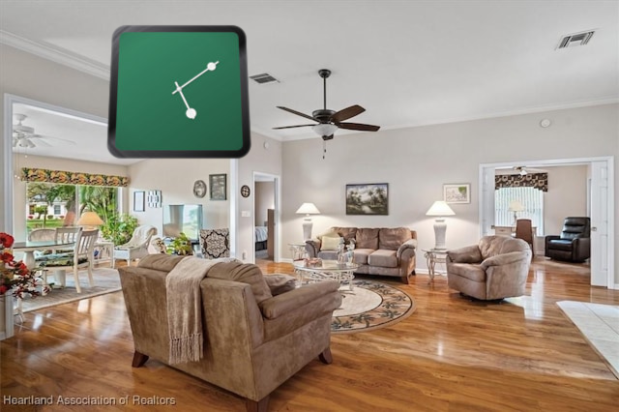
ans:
**5:09**
